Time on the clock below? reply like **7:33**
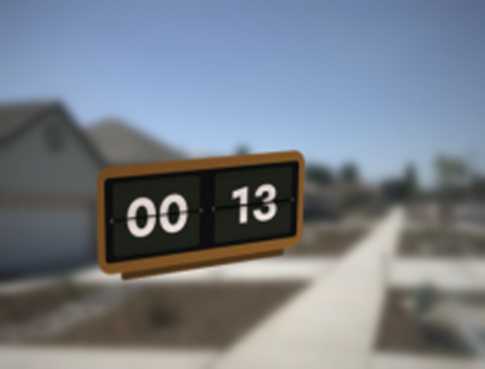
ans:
**0:13**
